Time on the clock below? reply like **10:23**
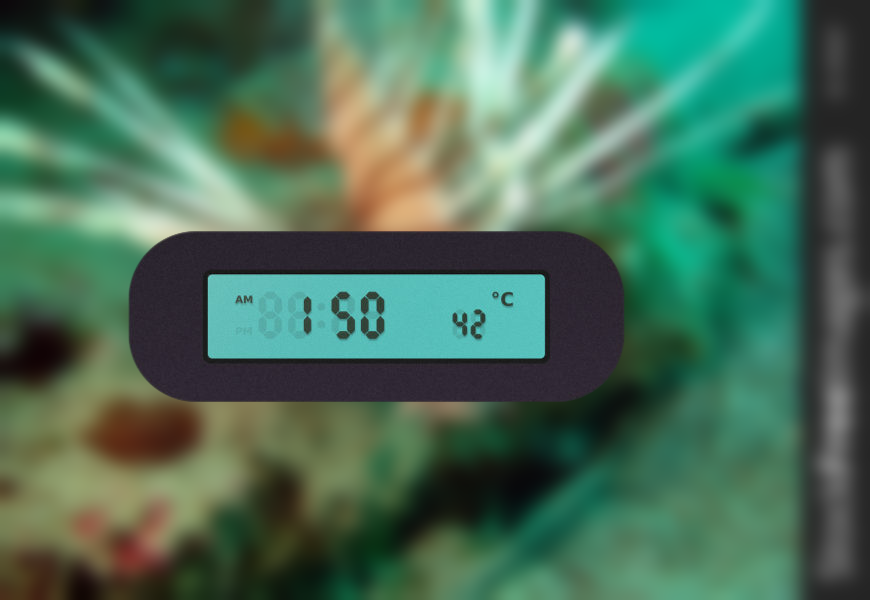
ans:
**1:50**
